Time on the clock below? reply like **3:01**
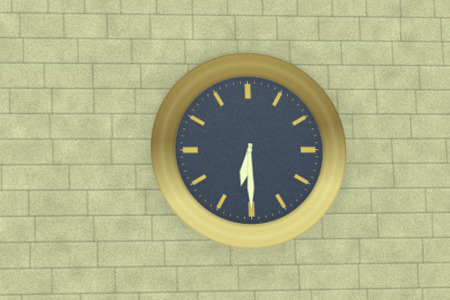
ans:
**6:30**
